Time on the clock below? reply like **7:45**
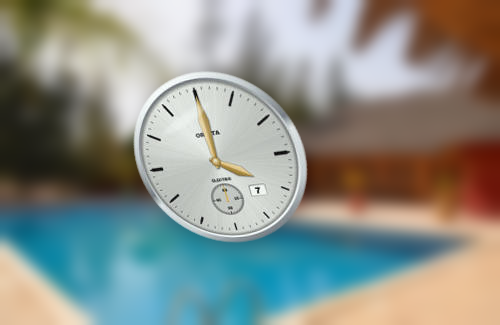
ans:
**4:00**
